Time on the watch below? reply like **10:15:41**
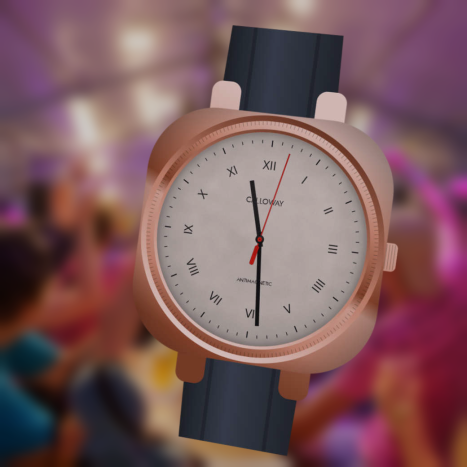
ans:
**11:29:02**
